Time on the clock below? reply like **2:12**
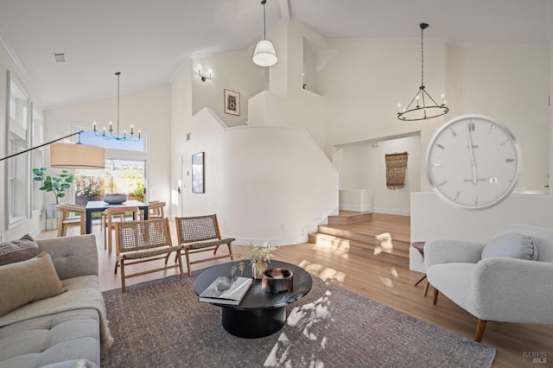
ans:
**5:59**
